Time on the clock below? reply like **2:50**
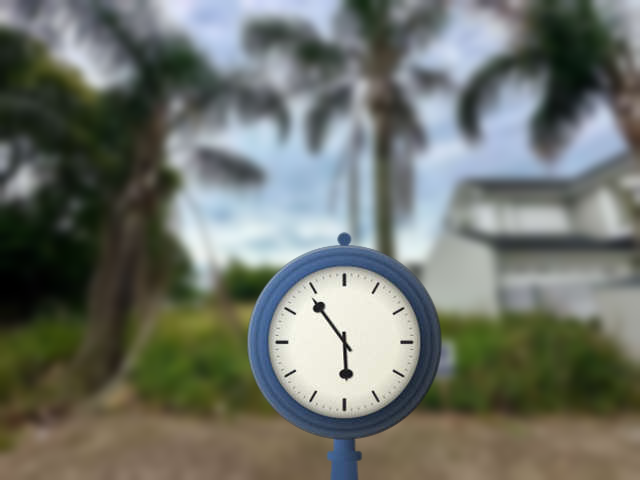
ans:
**5:54**
